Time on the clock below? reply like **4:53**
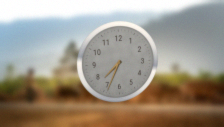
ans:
**7:34**
